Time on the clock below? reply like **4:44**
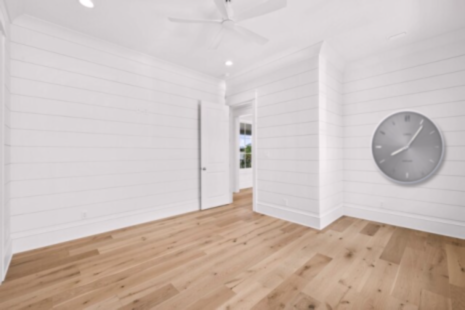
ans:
**8:06**
